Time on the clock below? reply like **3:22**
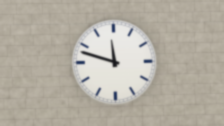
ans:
**11:48**
